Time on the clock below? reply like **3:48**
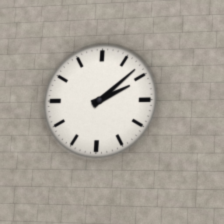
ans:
**2:08**
